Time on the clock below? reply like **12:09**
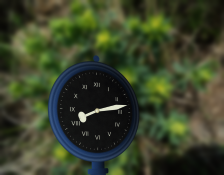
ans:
**8:13**
